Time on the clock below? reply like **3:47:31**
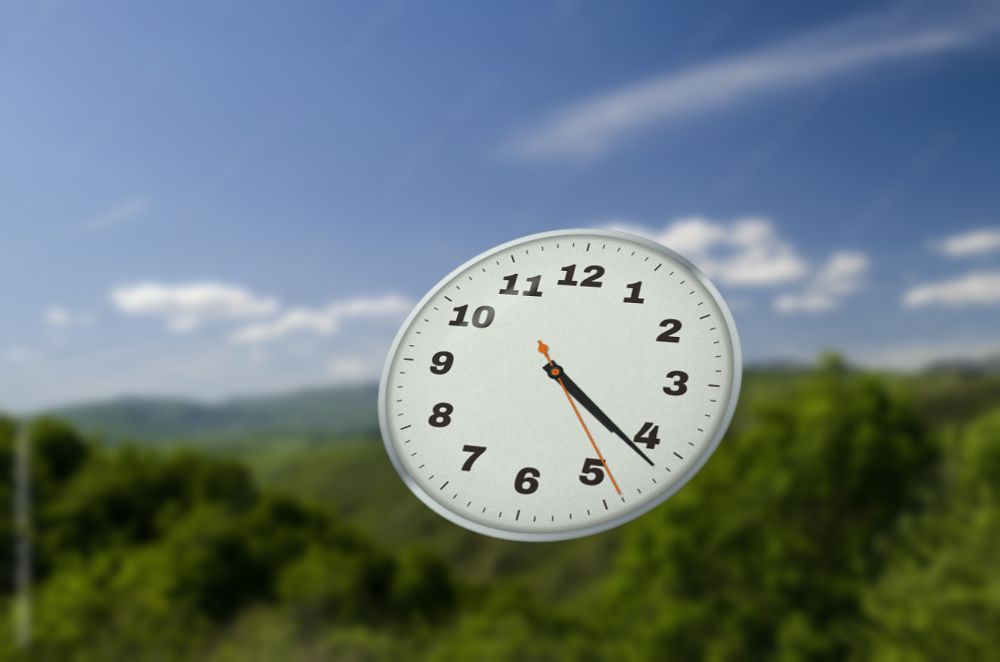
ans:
**4:21:24**
